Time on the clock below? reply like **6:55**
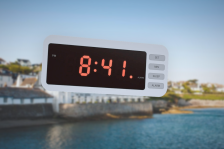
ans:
**8:41**
